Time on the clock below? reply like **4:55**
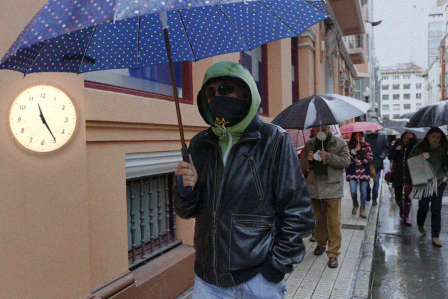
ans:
**11:25**
